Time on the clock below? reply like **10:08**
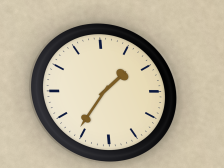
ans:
**1:36**
